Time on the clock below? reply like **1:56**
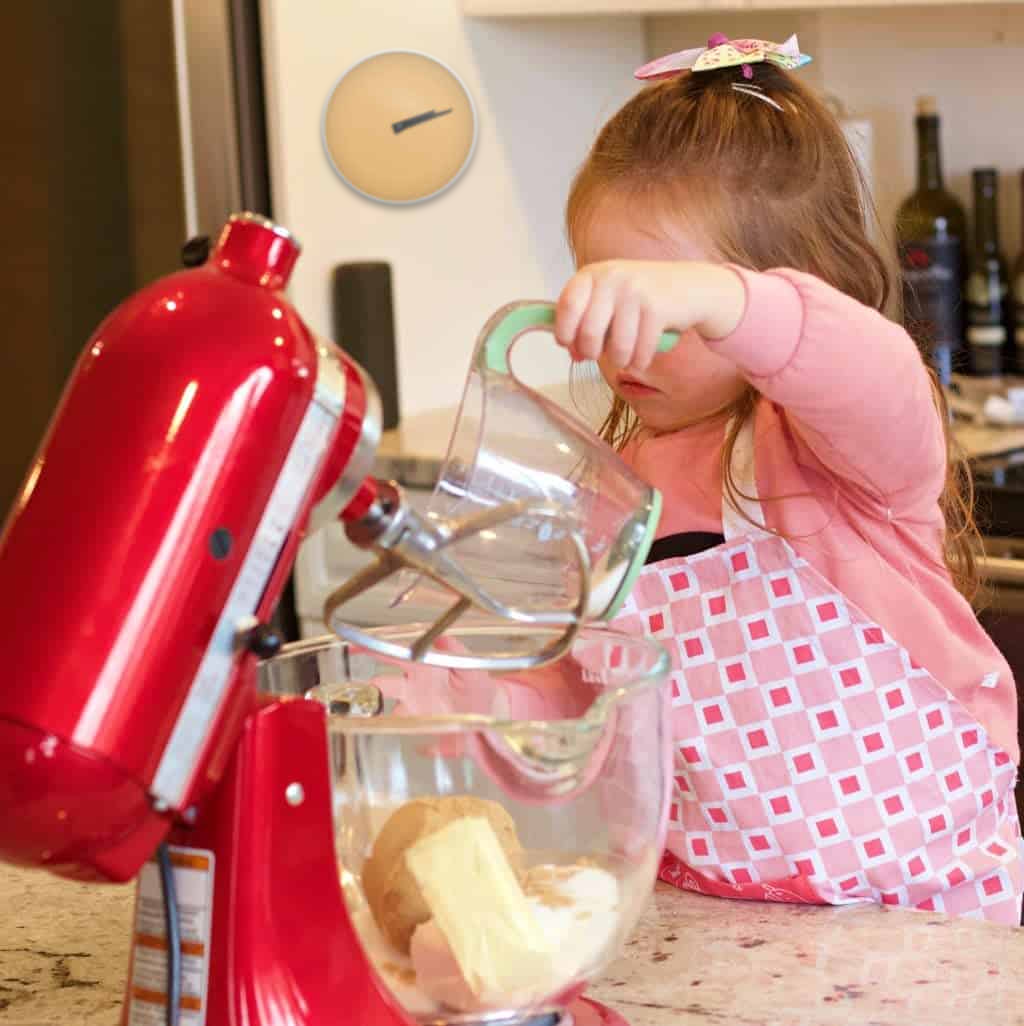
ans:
**2:12**
